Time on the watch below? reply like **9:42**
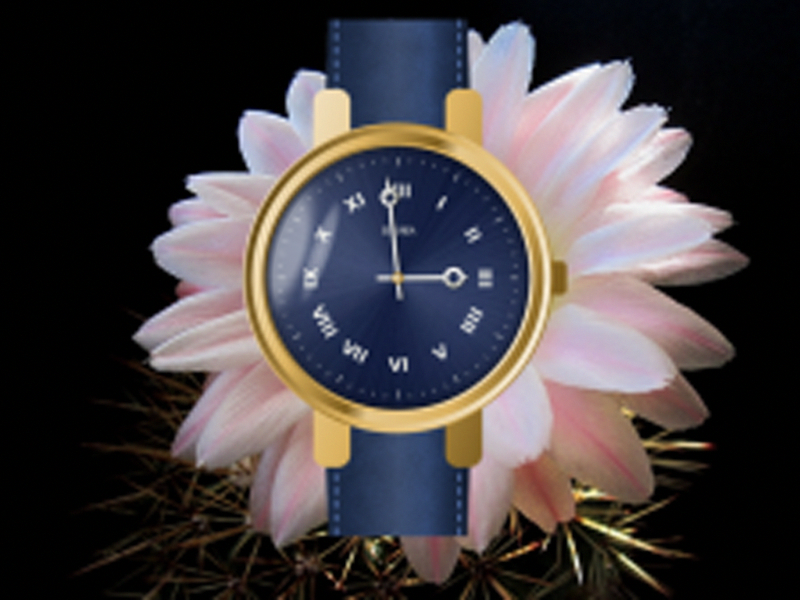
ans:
**2:59**
